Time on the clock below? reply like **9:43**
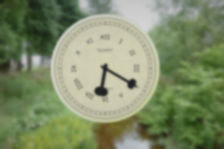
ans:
**6:20**
